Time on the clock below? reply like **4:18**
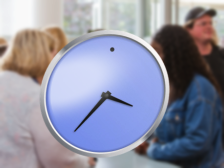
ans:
**3:36**
